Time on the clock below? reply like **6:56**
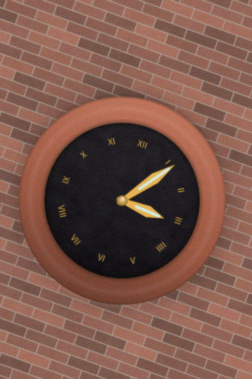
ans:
**3:06**
